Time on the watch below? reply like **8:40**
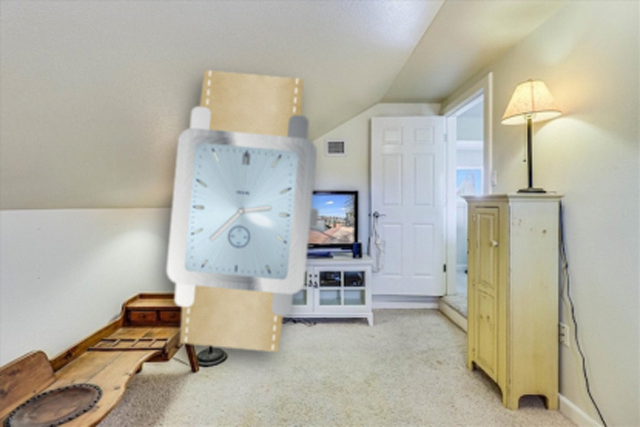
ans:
**2:37**
